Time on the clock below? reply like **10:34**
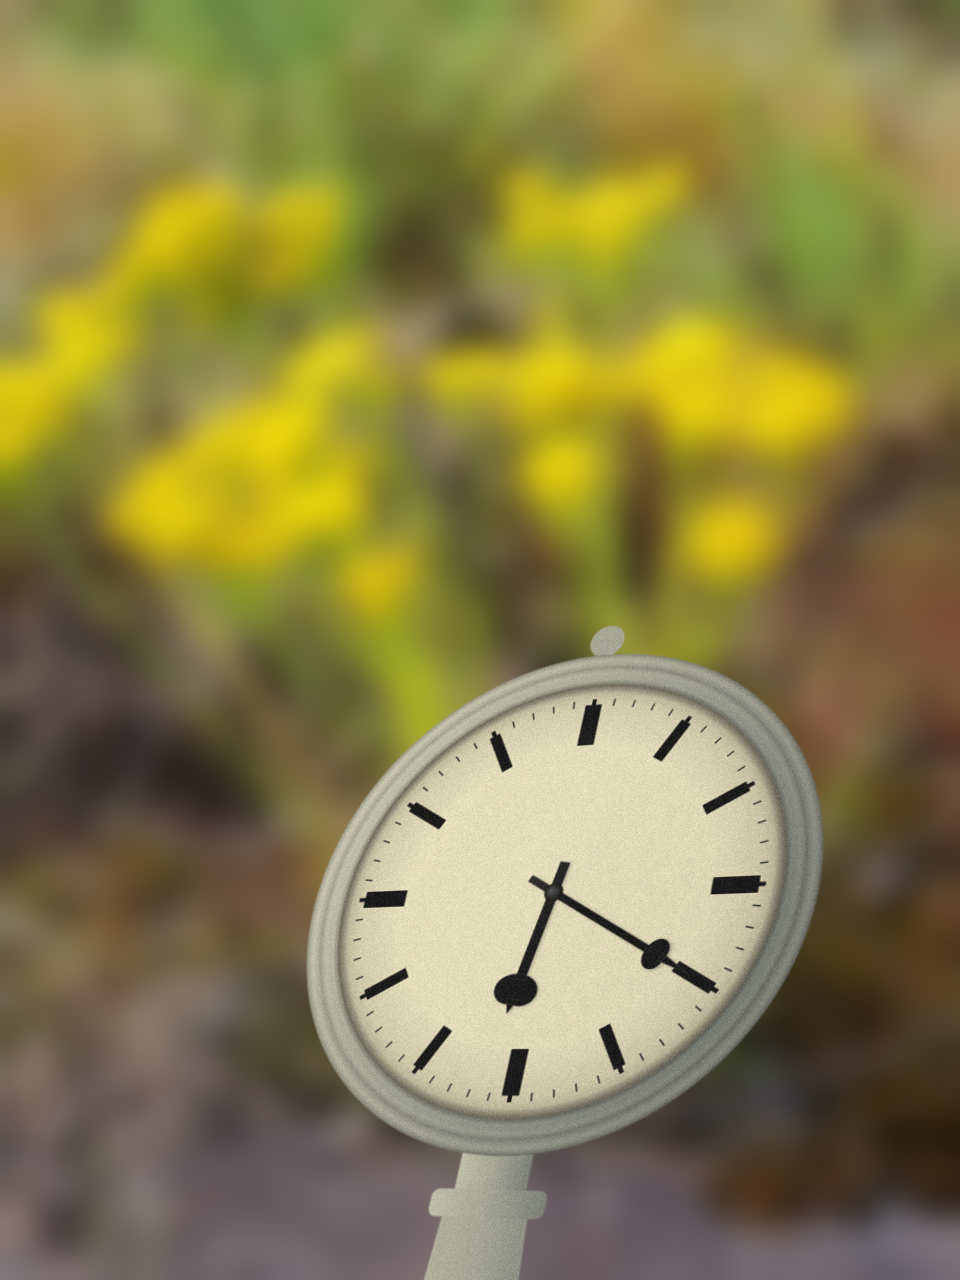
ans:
**6:20**
